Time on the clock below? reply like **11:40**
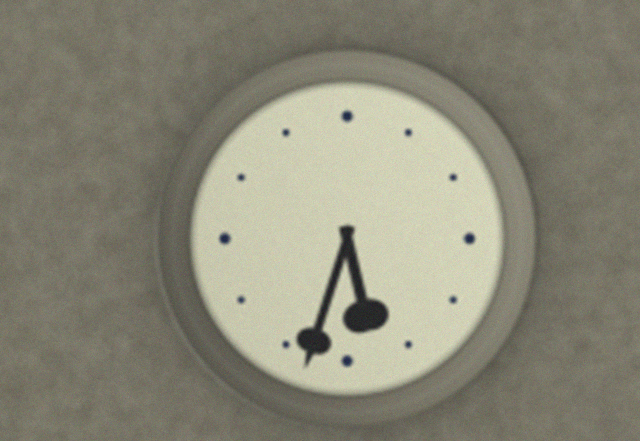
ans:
**5:33**
